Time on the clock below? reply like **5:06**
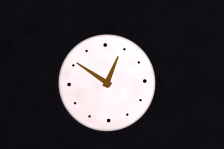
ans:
**12:51**
